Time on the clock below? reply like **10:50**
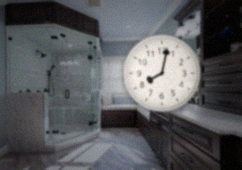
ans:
**8:02**
